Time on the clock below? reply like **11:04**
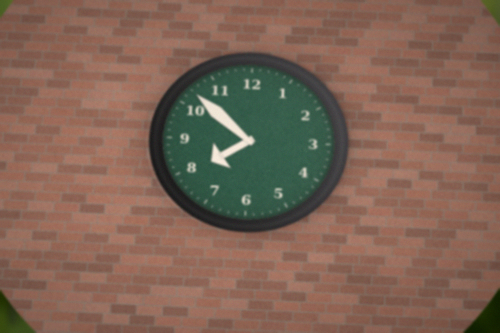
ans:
**7:52**
